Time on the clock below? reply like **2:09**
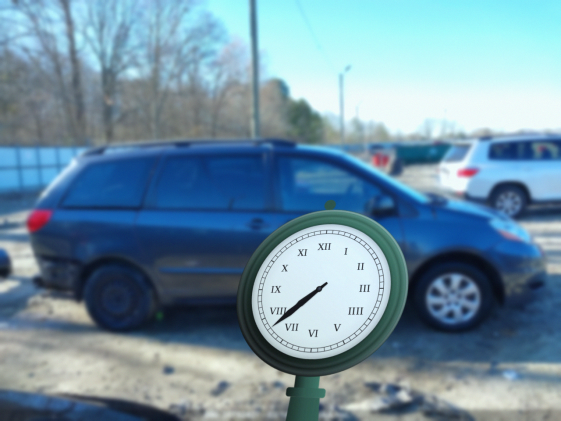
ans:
**7:38**
